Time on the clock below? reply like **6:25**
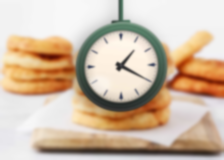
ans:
**1:20**
